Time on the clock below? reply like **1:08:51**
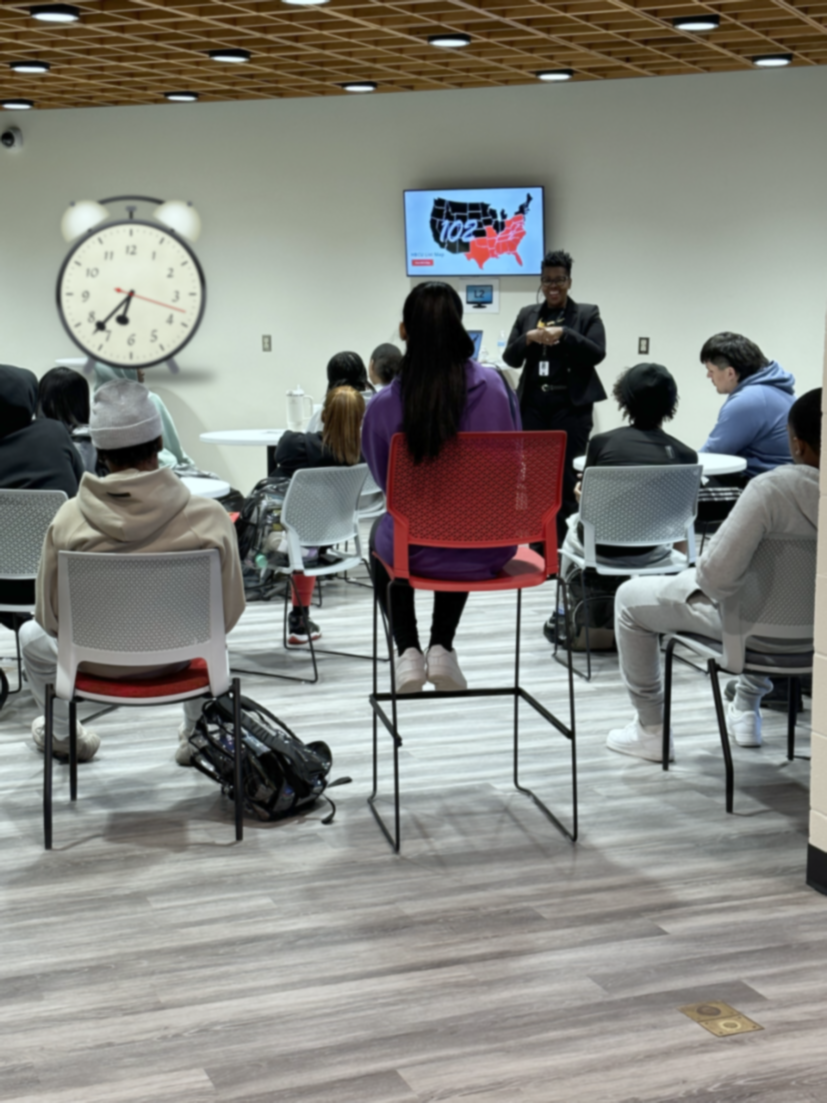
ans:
**6:37:18**
